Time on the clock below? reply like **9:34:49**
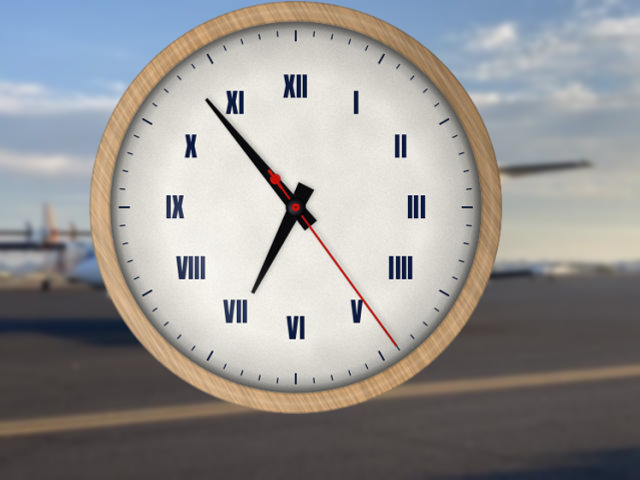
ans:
**6:53:24**
